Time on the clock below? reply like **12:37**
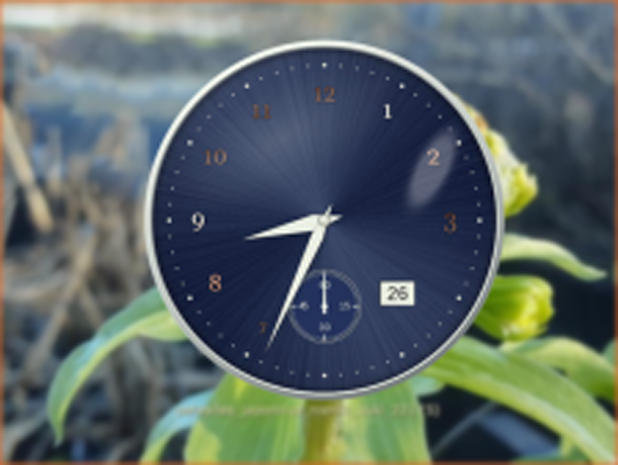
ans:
**8:34**
